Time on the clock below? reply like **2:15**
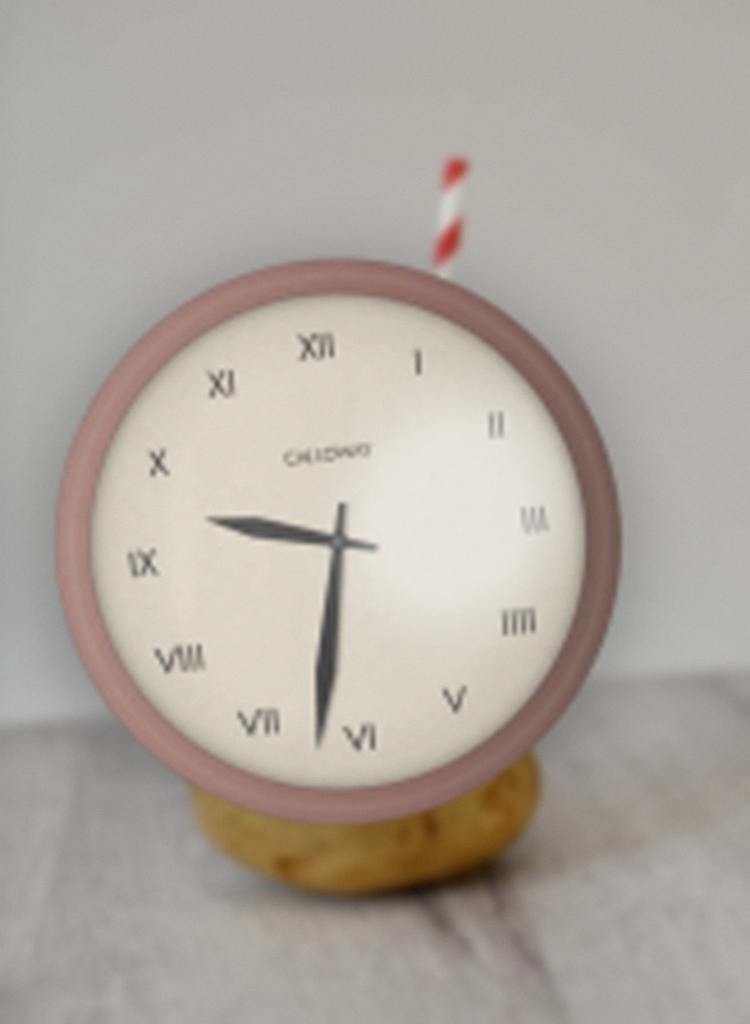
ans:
**9:32**
